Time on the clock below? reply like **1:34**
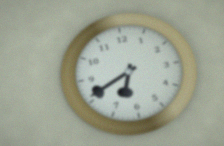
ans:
**6:41**
